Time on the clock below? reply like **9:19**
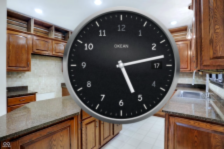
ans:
**5:13**
